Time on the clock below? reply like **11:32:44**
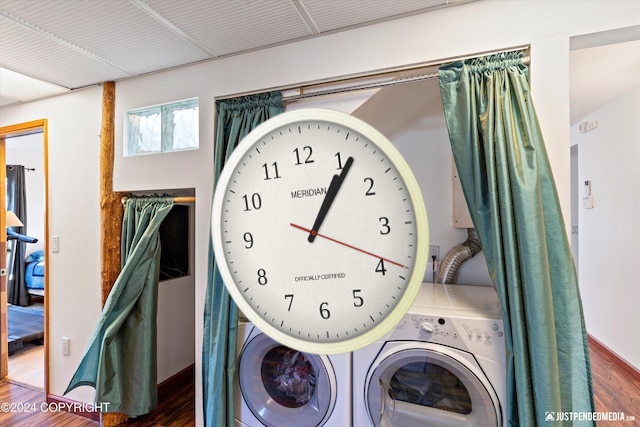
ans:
**1:06:19**
